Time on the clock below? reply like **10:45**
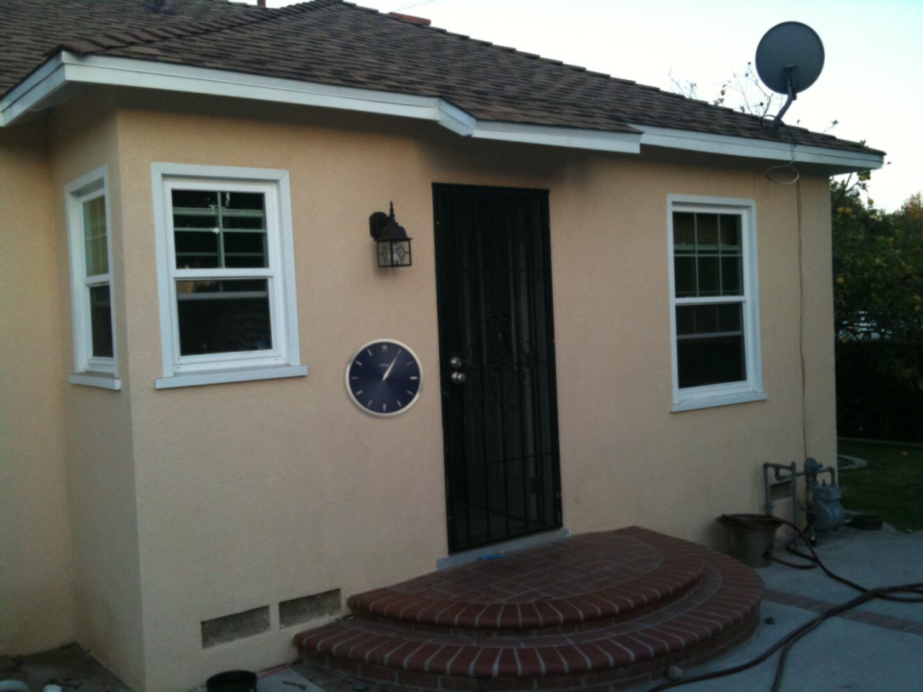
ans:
**1:05**
